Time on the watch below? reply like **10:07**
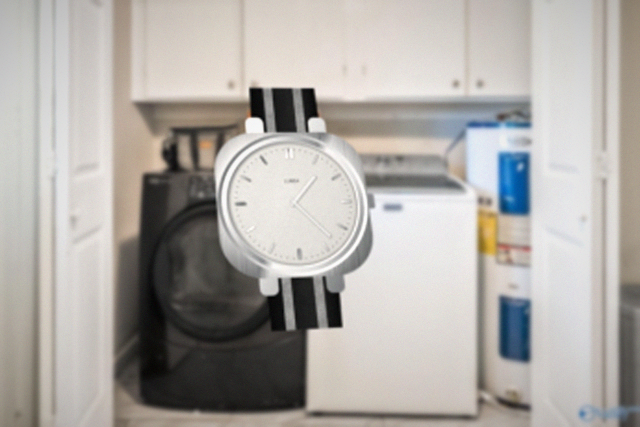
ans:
**1:23**
